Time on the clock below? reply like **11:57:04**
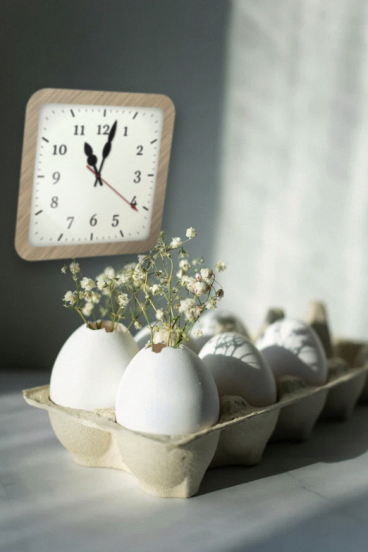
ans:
**11:02:21**
